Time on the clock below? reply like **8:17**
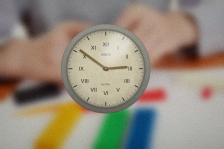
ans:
**2:51**
